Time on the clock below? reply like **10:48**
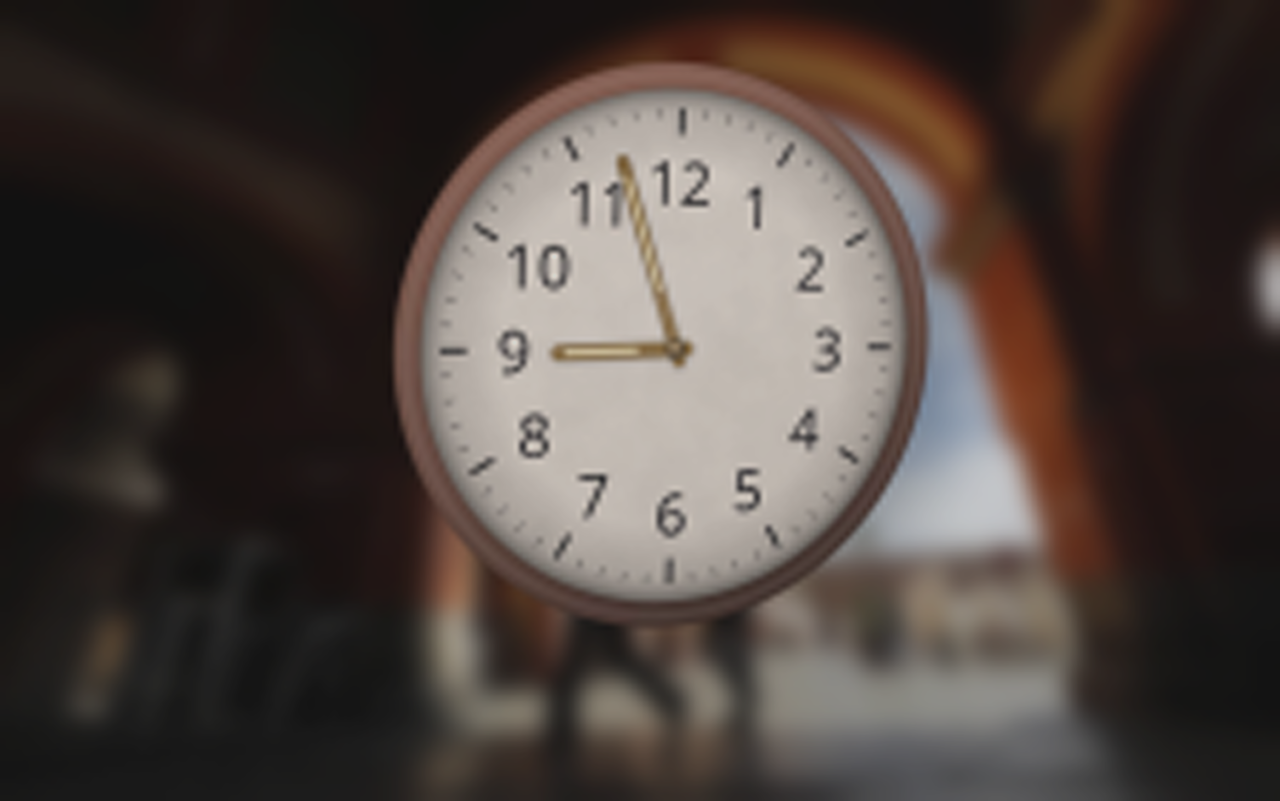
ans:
**8:57**
